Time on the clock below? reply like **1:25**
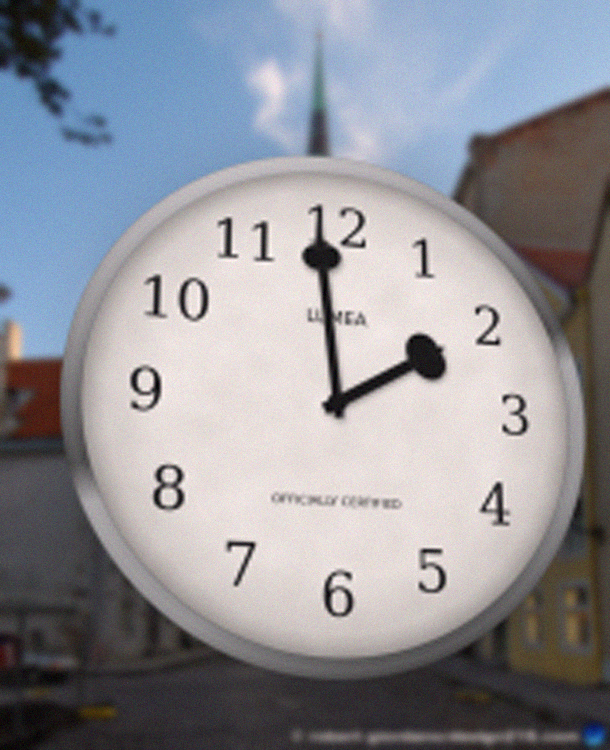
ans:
**1:59**
